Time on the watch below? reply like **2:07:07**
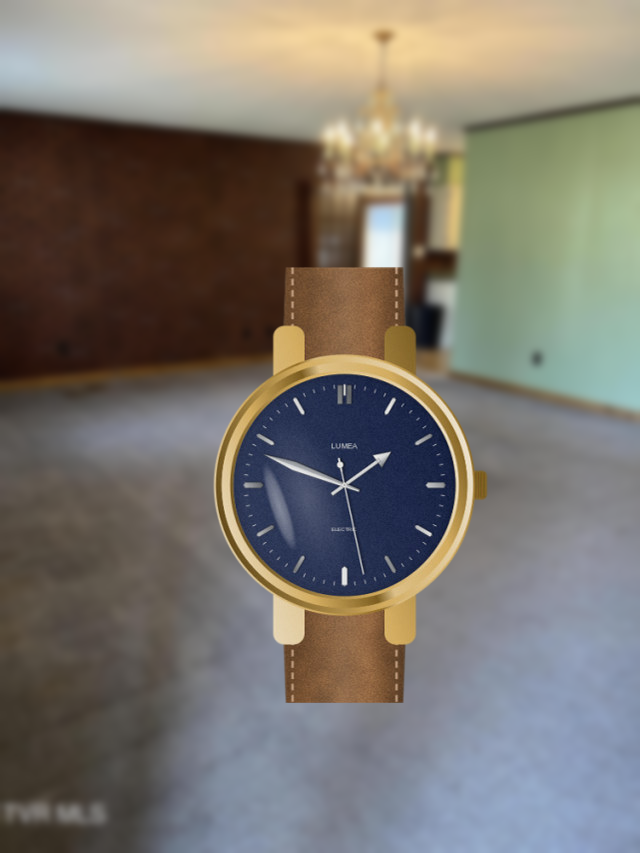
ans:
**1:48:28**
